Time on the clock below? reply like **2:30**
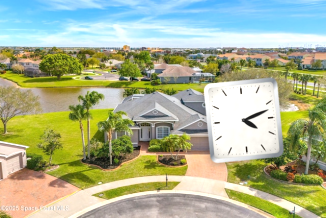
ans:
**4:12**
